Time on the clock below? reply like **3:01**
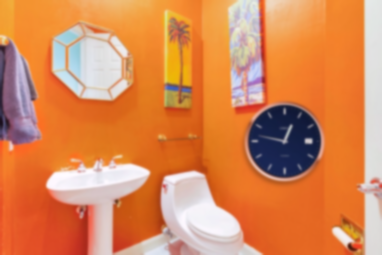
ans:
**12:47**
